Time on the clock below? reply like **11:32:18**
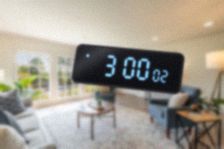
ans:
**3:00:02**
